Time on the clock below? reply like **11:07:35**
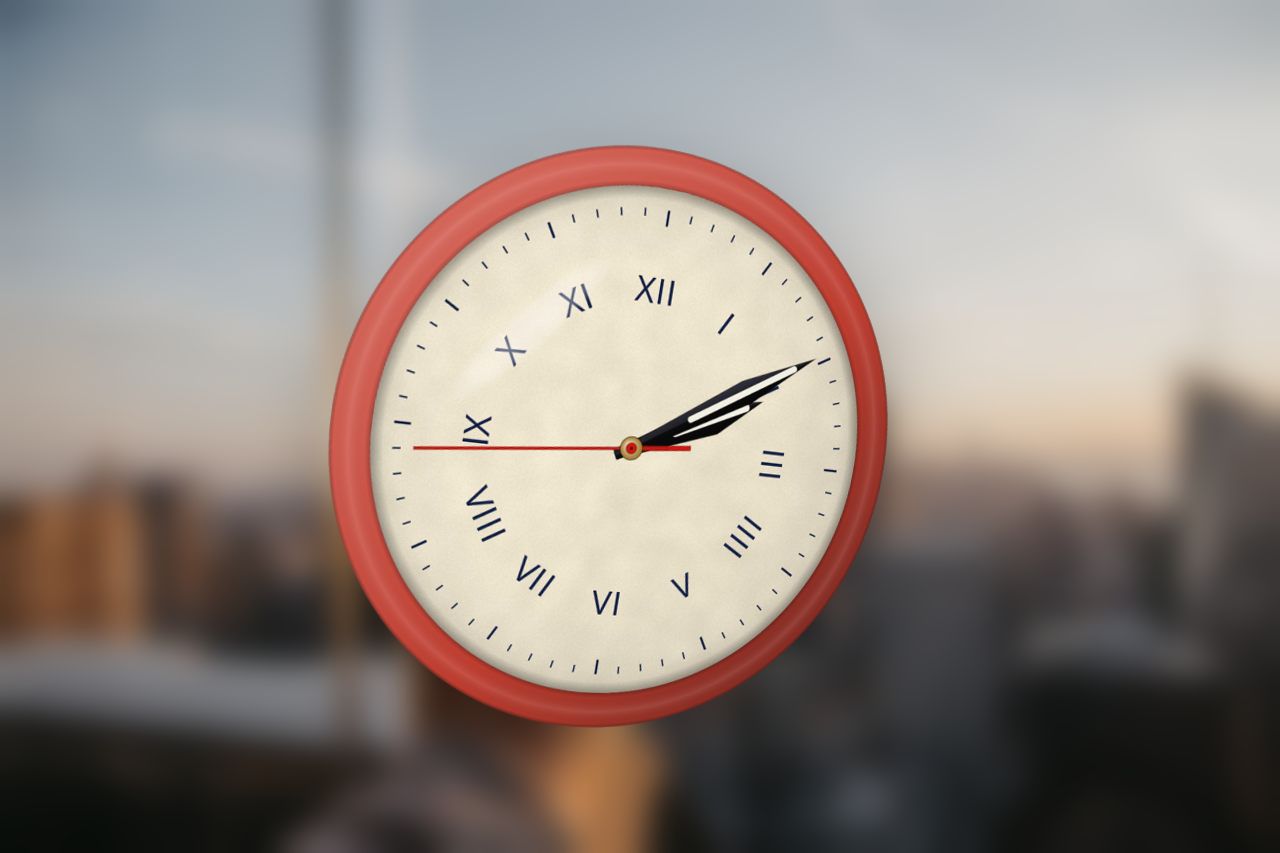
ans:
**2:09:44**
